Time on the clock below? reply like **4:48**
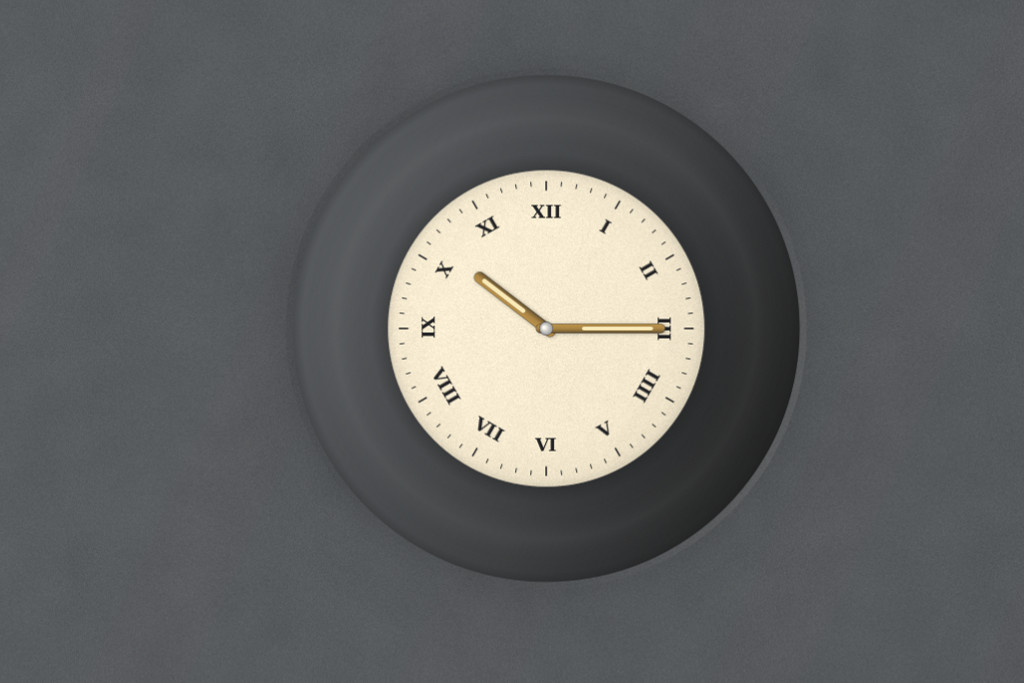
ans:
**10:15**
